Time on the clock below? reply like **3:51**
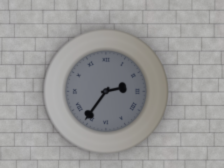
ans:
**2:36**
